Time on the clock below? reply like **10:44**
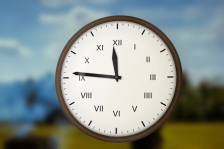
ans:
**11:46**
